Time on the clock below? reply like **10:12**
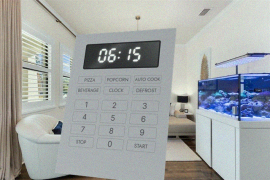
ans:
**6:15**
